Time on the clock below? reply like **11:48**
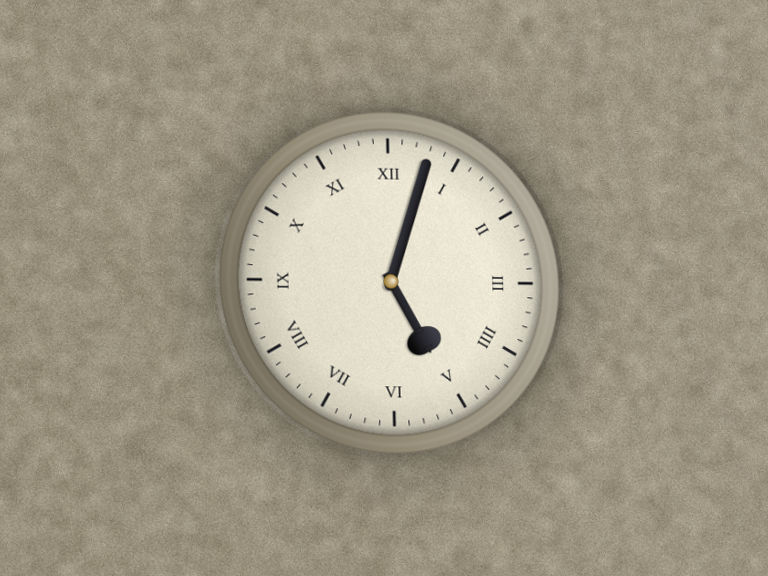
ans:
**5:03**
